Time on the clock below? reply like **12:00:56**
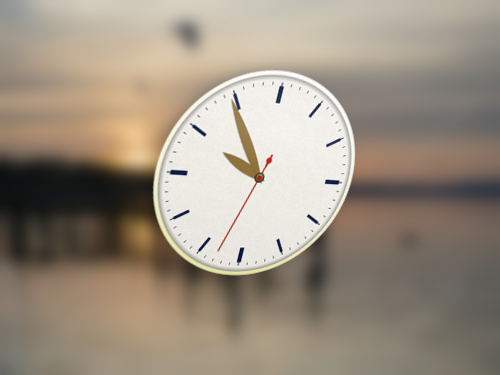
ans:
**9:54:33**
